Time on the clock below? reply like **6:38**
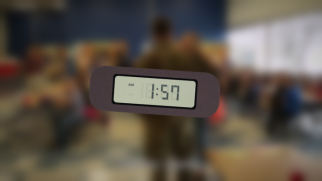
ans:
**1:57**
